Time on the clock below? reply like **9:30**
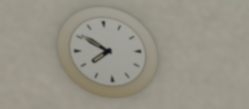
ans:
**7:51**
